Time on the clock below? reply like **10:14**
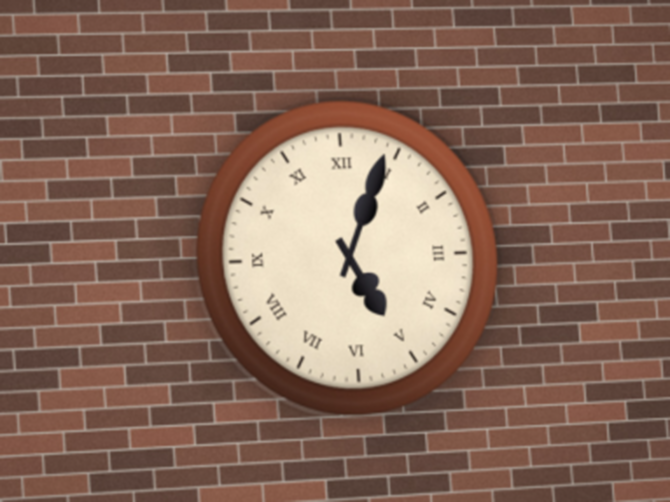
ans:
**5:04**
